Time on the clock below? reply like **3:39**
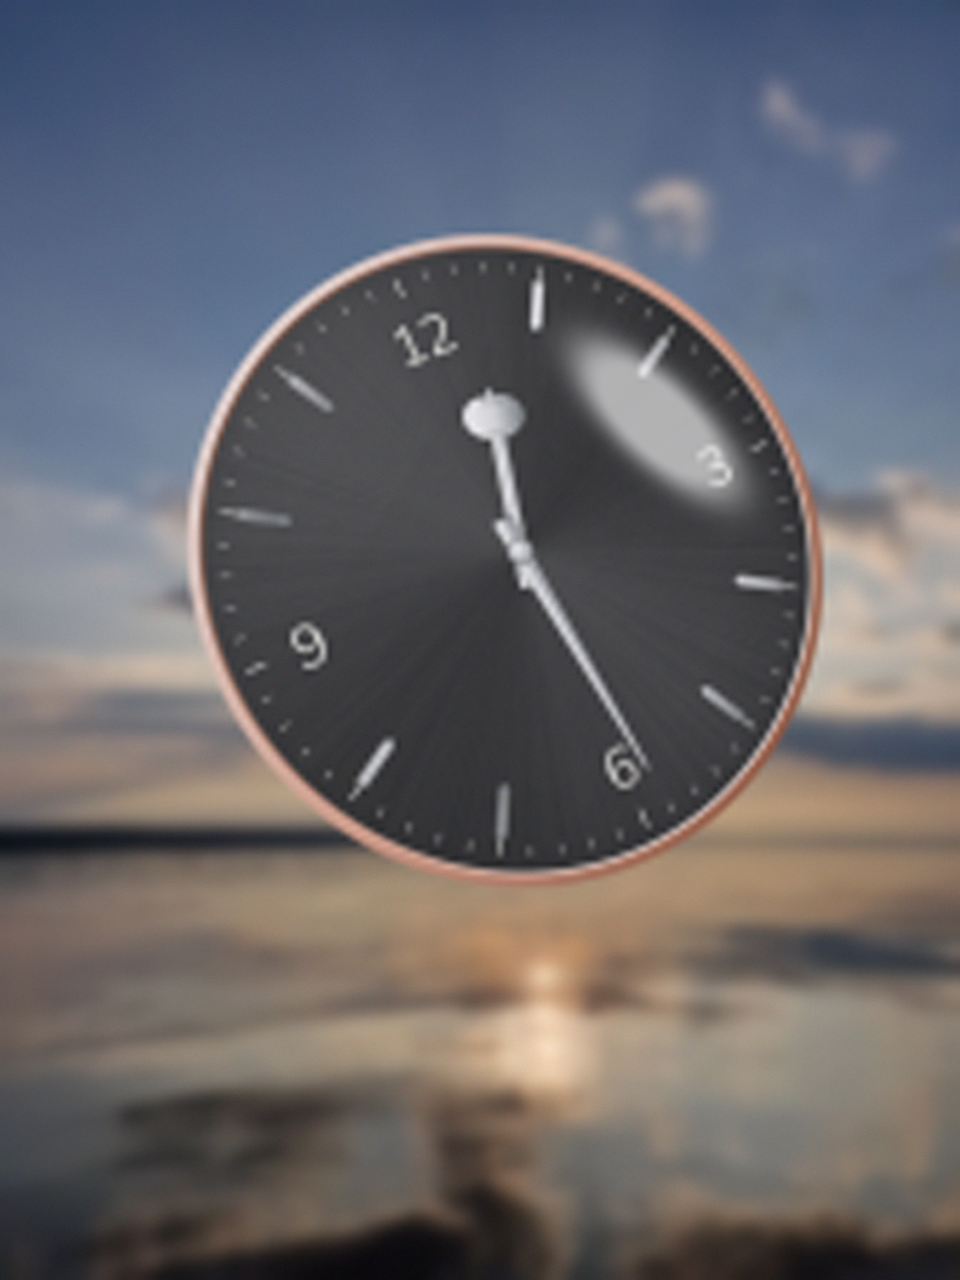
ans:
**12:29**
